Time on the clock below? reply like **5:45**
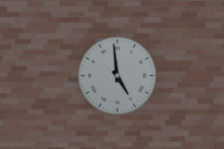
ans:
**4:59**
